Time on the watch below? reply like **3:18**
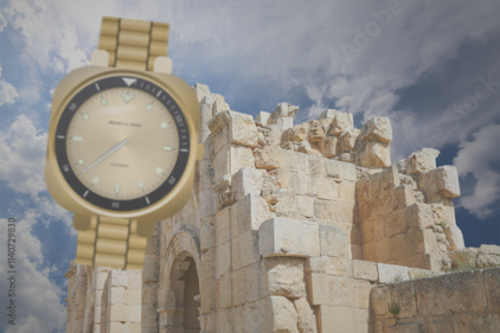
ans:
**7:38**
